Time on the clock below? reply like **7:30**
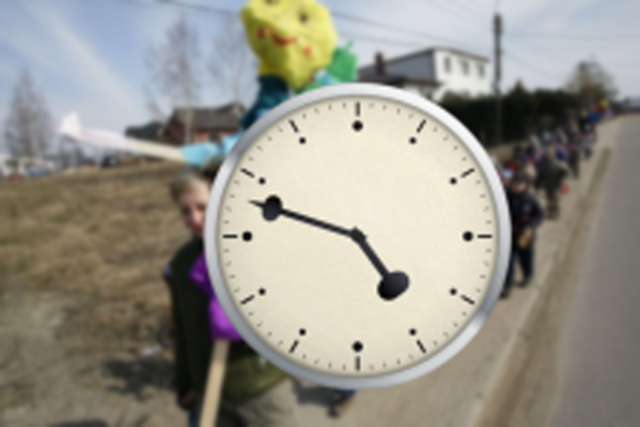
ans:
**4:48**
